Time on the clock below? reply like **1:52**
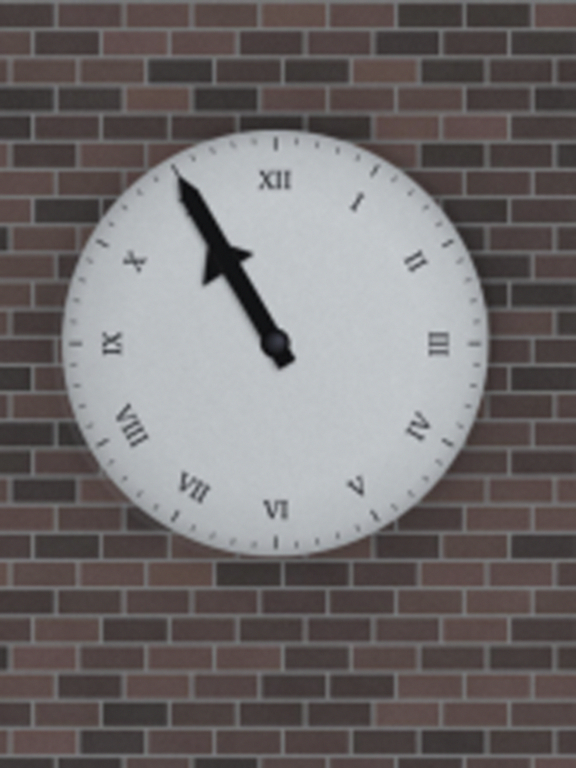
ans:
**10:55**
